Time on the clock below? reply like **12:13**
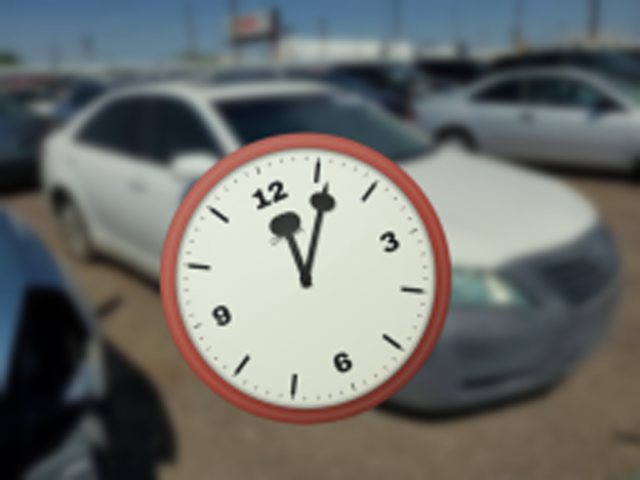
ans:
**12:06**
